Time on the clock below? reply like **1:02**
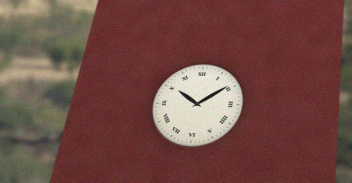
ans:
**10:09**
